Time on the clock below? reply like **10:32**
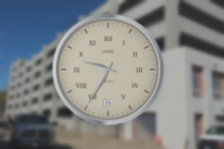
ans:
**9:35**
